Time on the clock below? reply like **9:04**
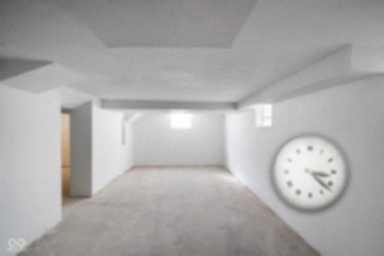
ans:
**3:22**
